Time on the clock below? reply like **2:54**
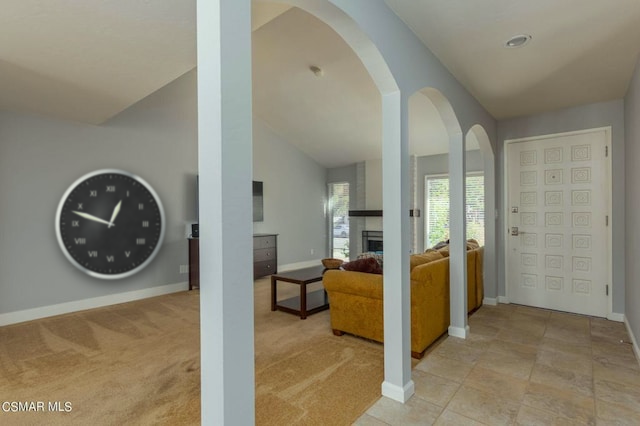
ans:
**12:48**
